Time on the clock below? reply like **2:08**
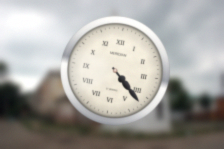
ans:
**4:22**
